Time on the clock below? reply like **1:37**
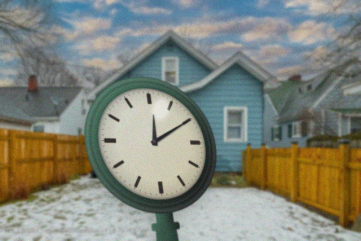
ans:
**12:10**
